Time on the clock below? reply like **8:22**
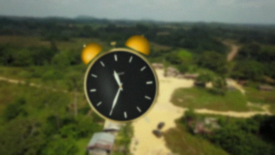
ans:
**11:35**
